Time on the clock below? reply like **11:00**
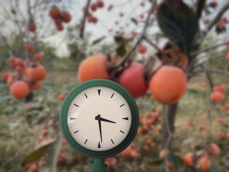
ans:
**3:29**
